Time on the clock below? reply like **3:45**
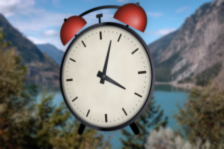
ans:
**4:03**
